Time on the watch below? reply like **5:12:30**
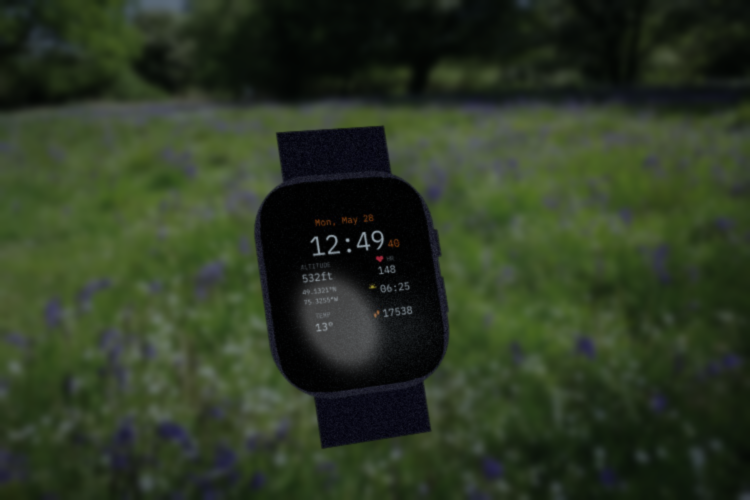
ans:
**12:49:40**
